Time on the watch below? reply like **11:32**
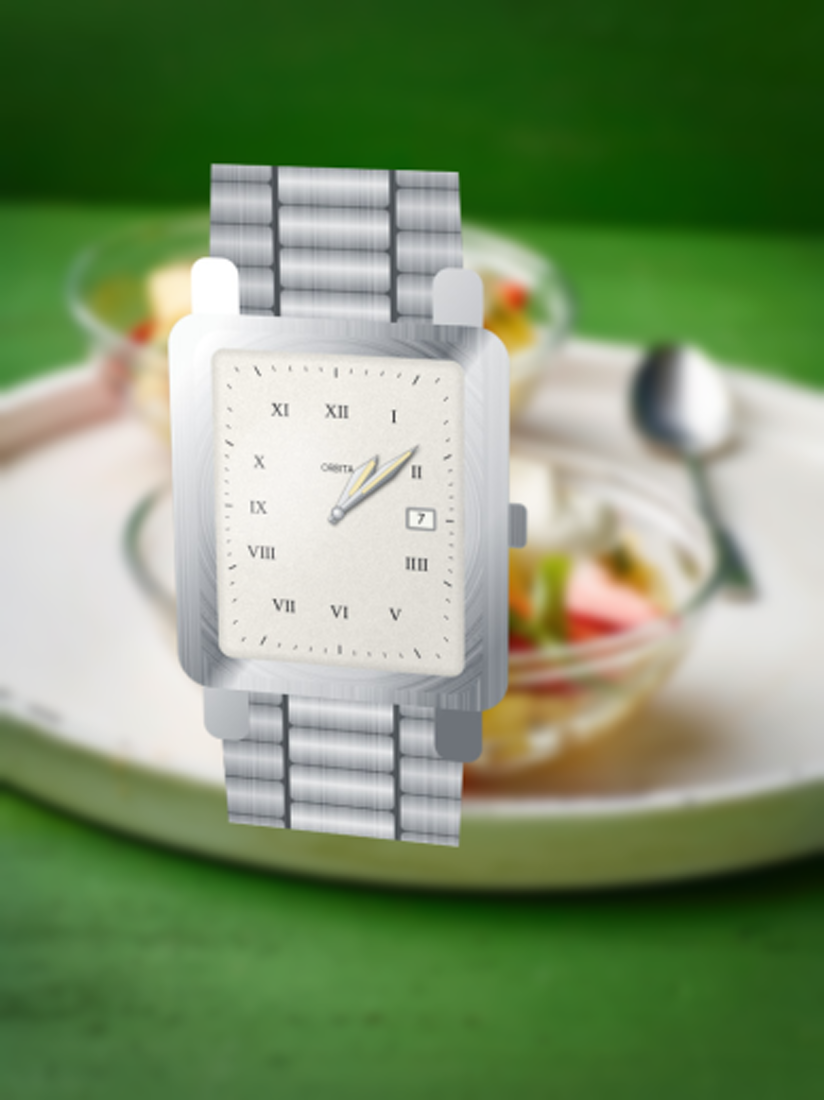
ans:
**1:08**
